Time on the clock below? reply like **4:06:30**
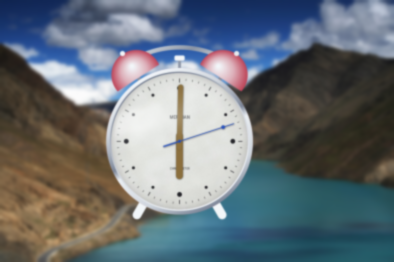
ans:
**6:00:12**
